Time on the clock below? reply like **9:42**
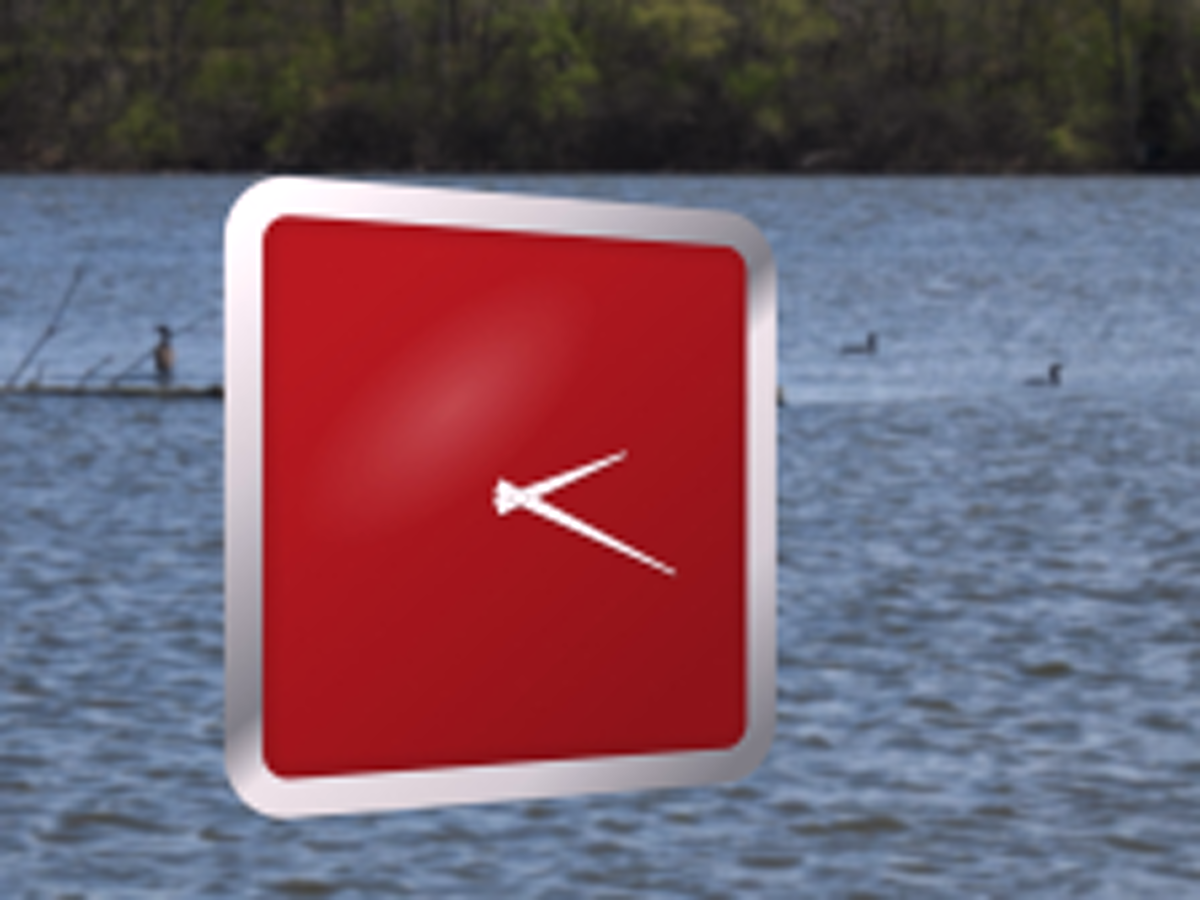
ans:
**2:19**
